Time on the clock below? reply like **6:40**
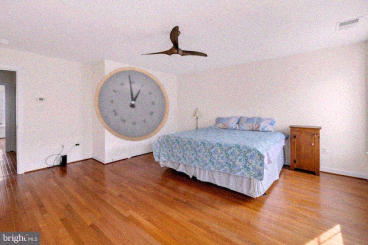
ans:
**12:59**
